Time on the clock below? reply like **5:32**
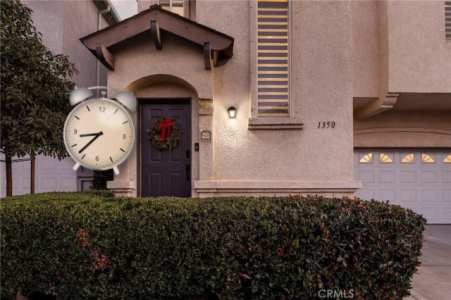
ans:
**8:37**
